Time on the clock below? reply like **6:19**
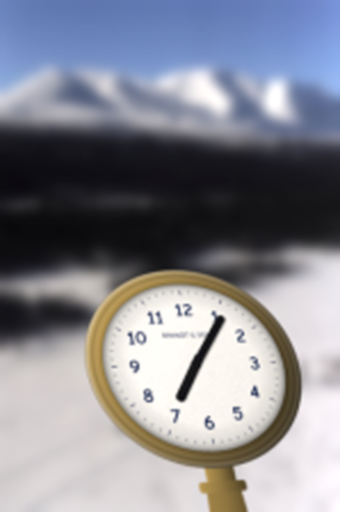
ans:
**7:06**
